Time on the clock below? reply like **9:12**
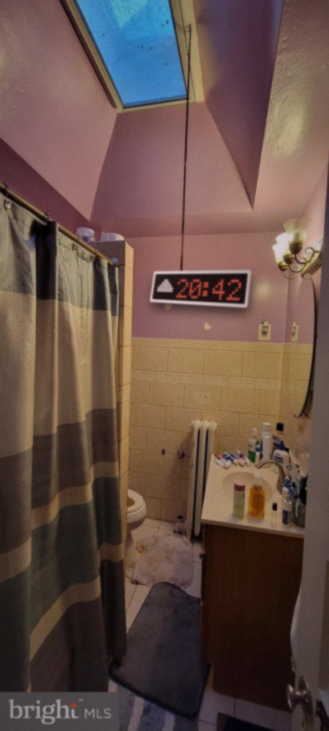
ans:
**20:42**
